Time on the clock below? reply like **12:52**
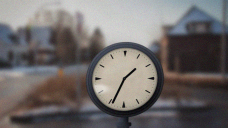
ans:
**1:34**
